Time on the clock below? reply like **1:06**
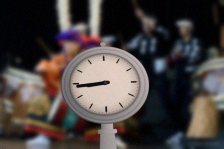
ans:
**8:44**
